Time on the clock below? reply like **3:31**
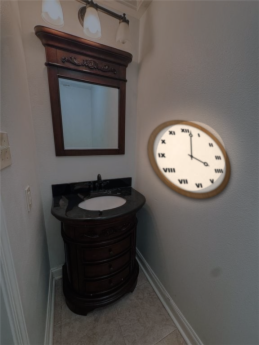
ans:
**4:02**
